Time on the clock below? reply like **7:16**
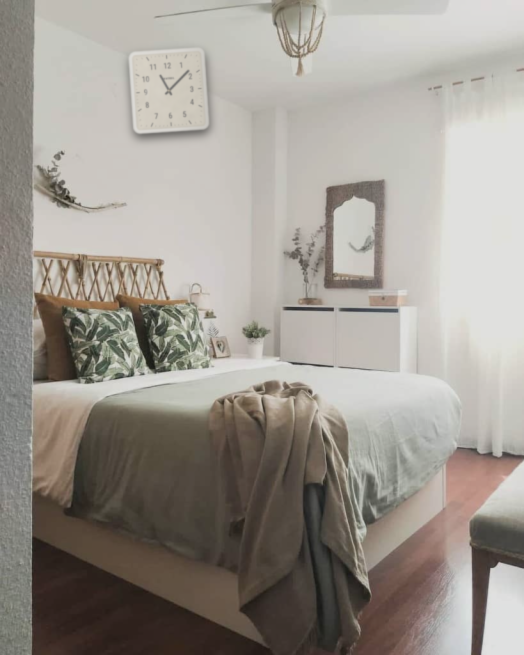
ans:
**11:08**
